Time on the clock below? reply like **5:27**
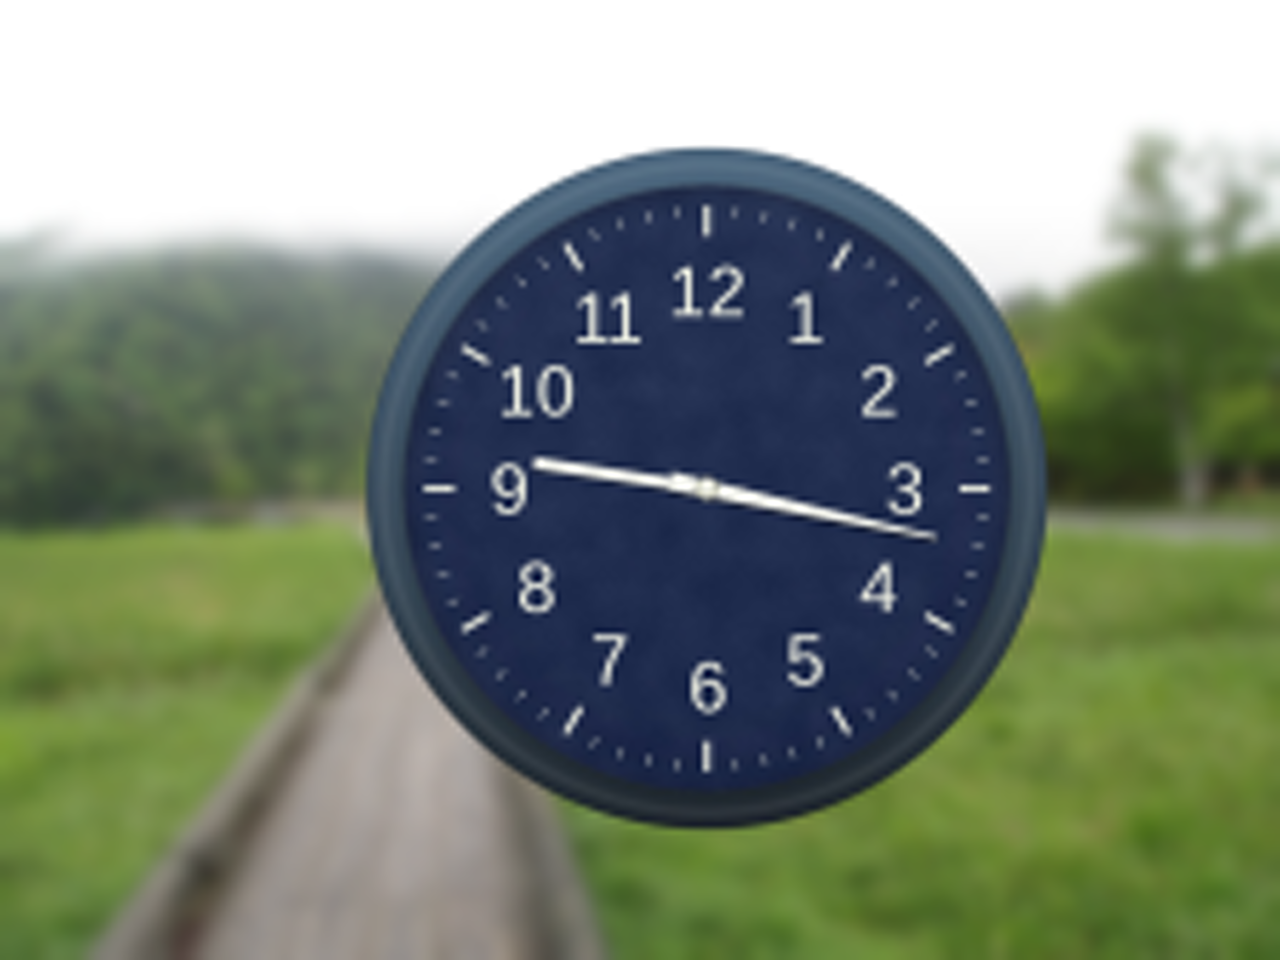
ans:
**9:17**
